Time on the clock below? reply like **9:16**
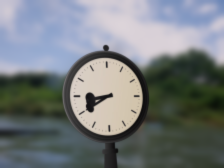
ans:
**8:40**
